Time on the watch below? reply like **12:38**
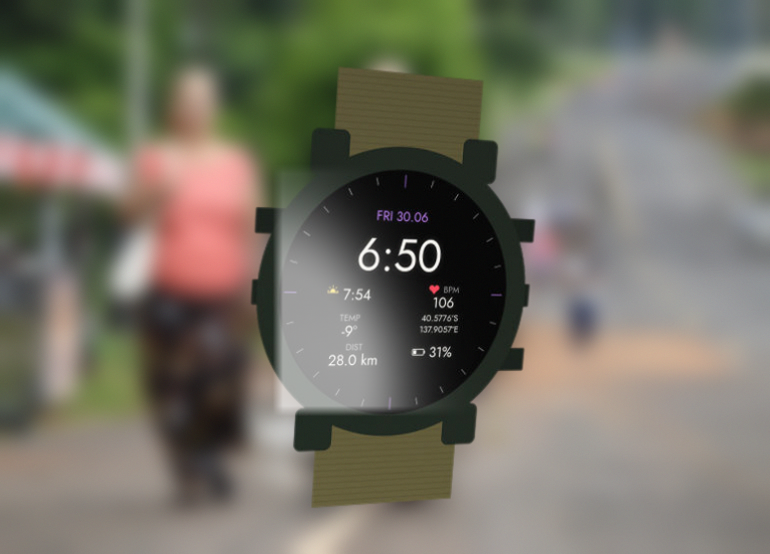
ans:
**6:50**
